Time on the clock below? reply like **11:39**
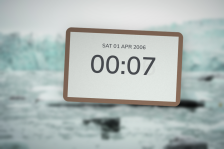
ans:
**0:07**
